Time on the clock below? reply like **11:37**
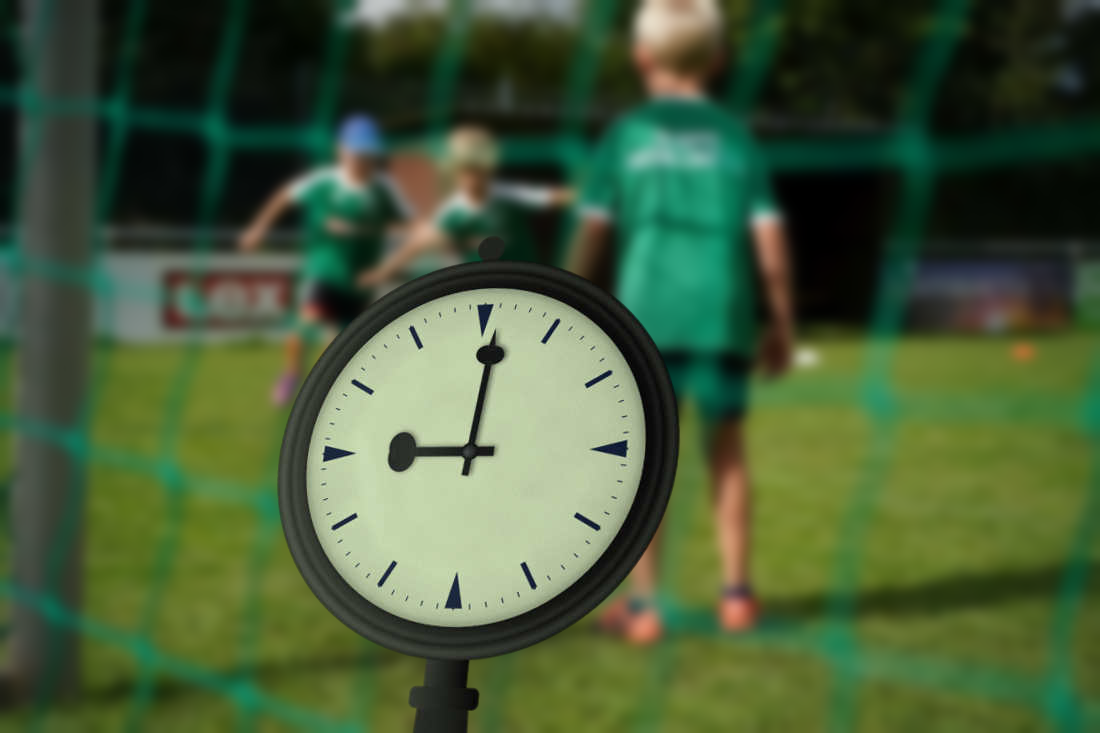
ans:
**9:01**
